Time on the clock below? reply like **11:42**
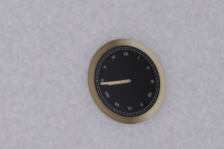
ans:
**8:44**
